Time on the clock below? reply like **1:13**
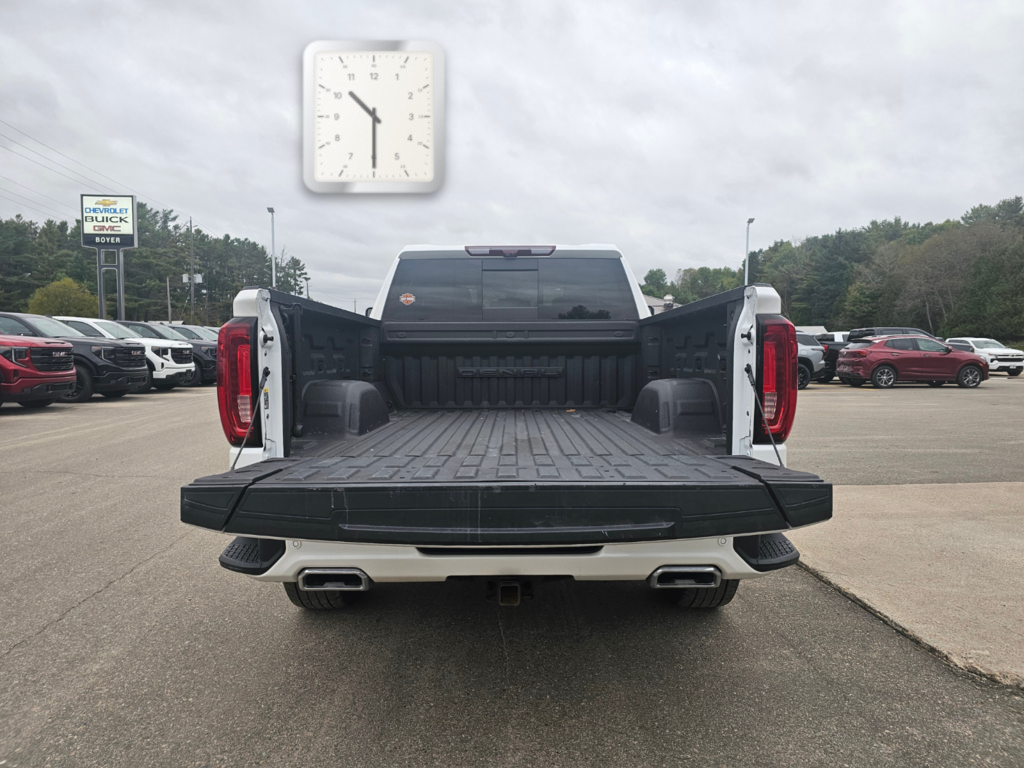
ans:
**10:30**
